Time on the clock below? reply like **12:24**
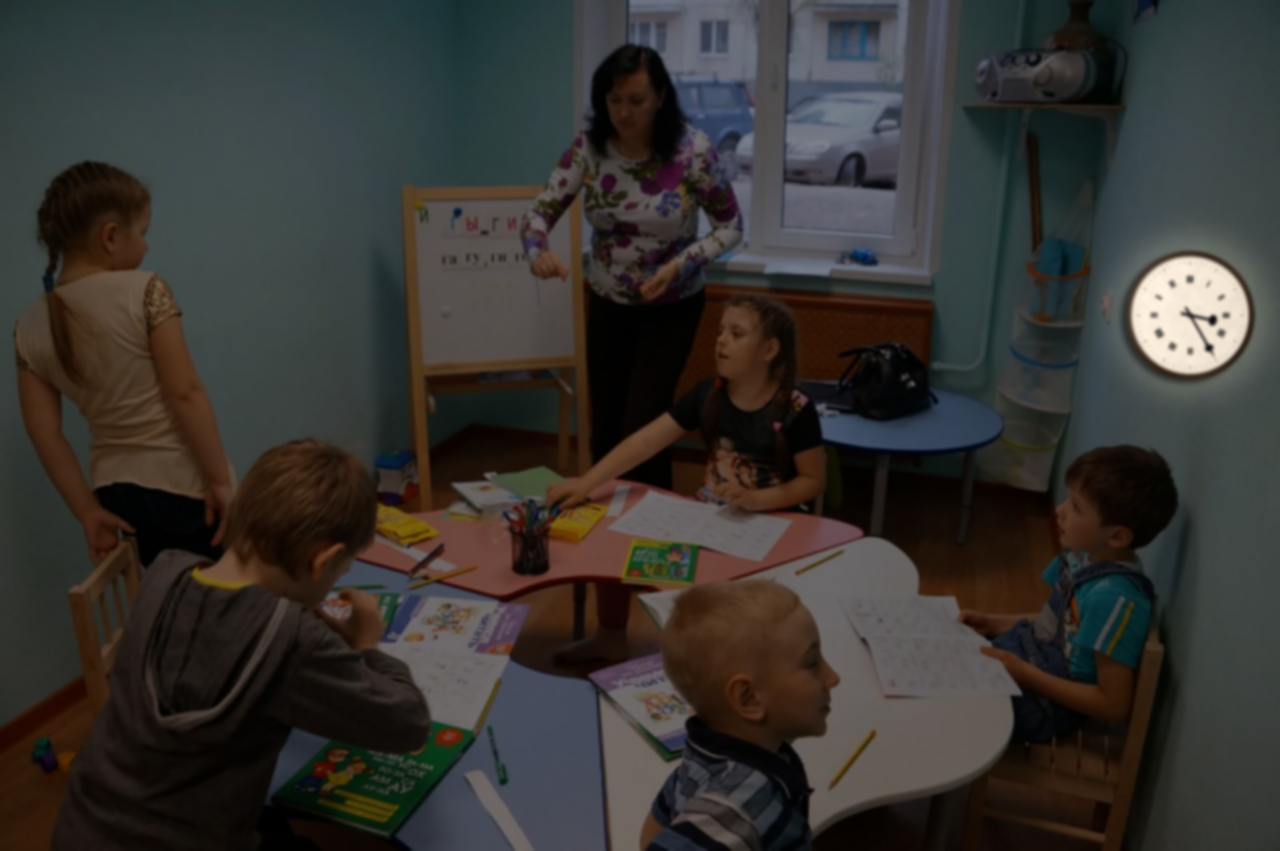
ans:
**3:25**
